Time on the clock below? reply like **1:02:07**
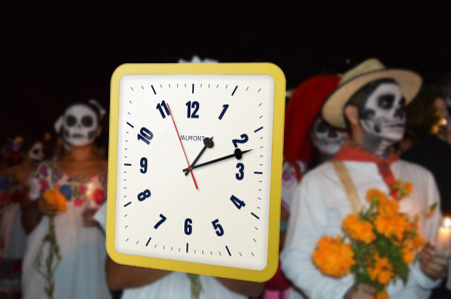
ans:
**1:11:56**
